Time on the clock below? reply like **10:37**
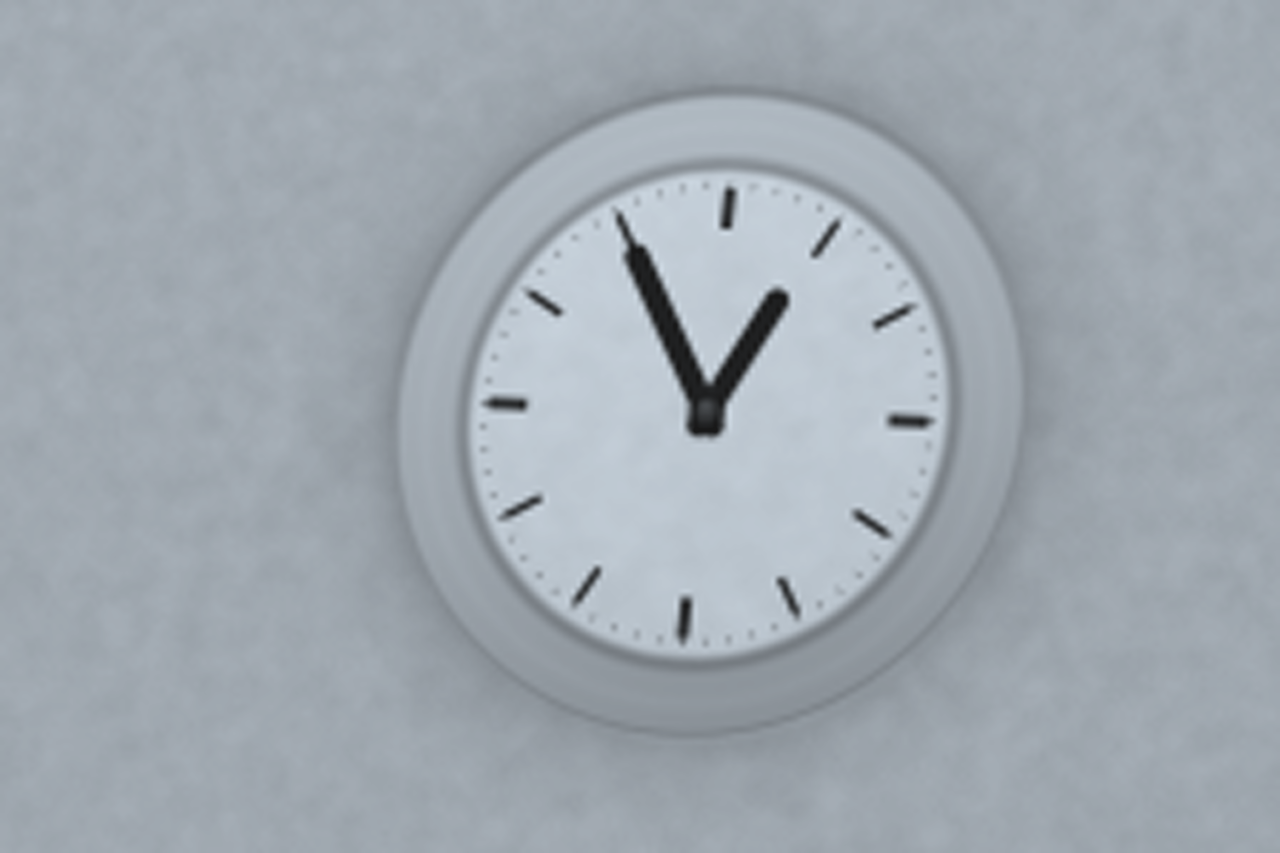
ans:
**12:55**
